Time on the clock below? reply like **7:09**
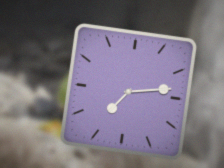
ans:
**7:13**
